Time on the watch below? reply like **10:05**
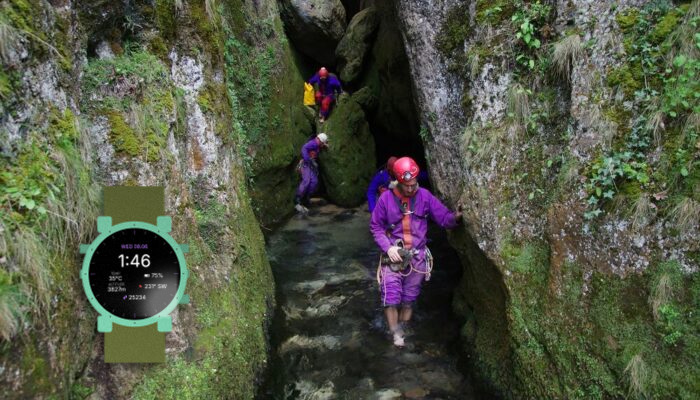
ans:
**1:46**
